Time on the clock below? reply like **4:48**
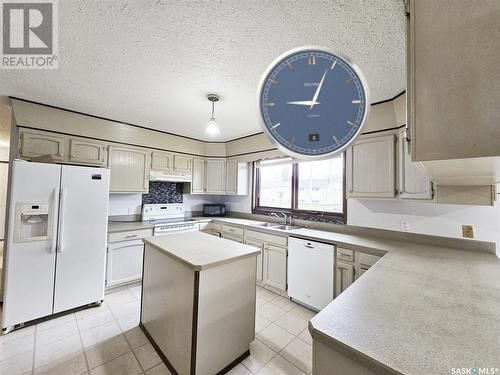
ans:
**9:04**
